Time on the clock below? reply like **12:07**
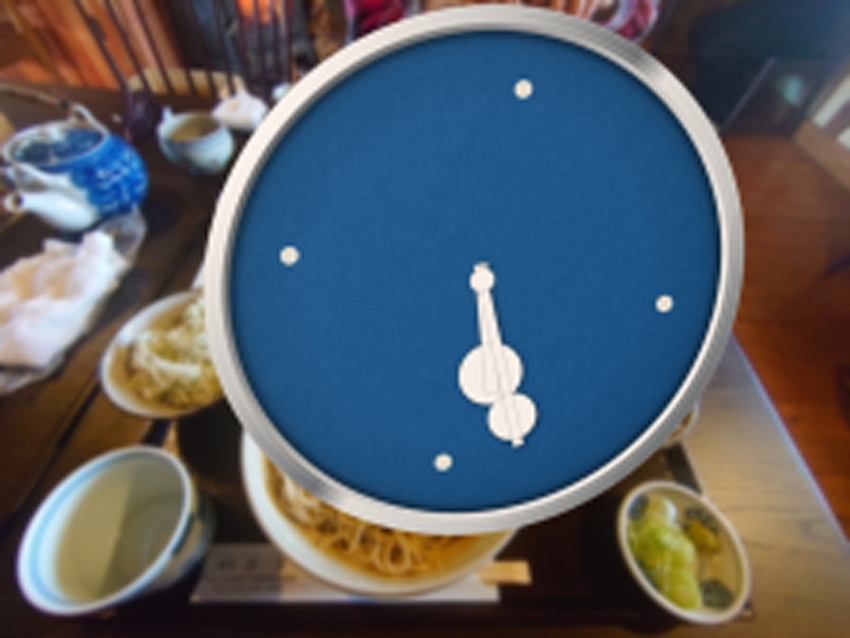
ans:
**5:26**
